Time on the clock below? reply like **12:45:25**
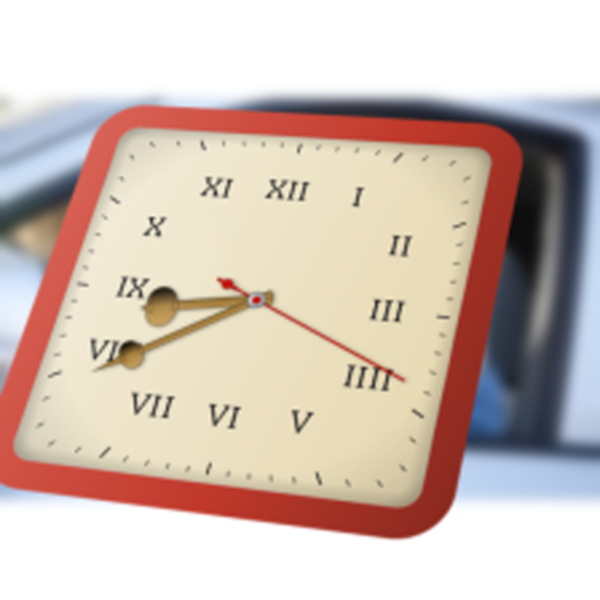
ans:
**8:39:19**
